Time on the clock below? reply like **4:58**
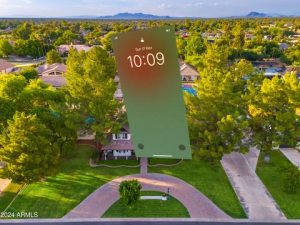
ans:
**10:09**
